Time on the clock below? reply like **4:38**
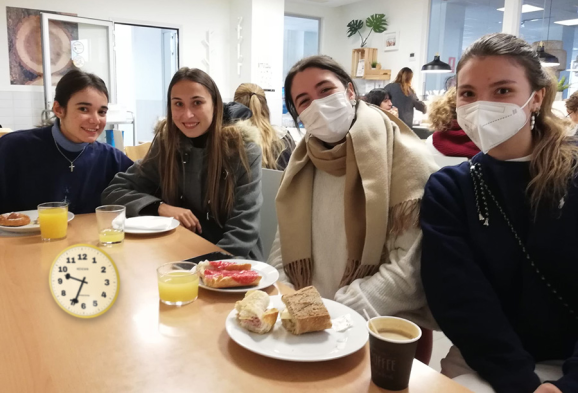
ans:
**9:34**
